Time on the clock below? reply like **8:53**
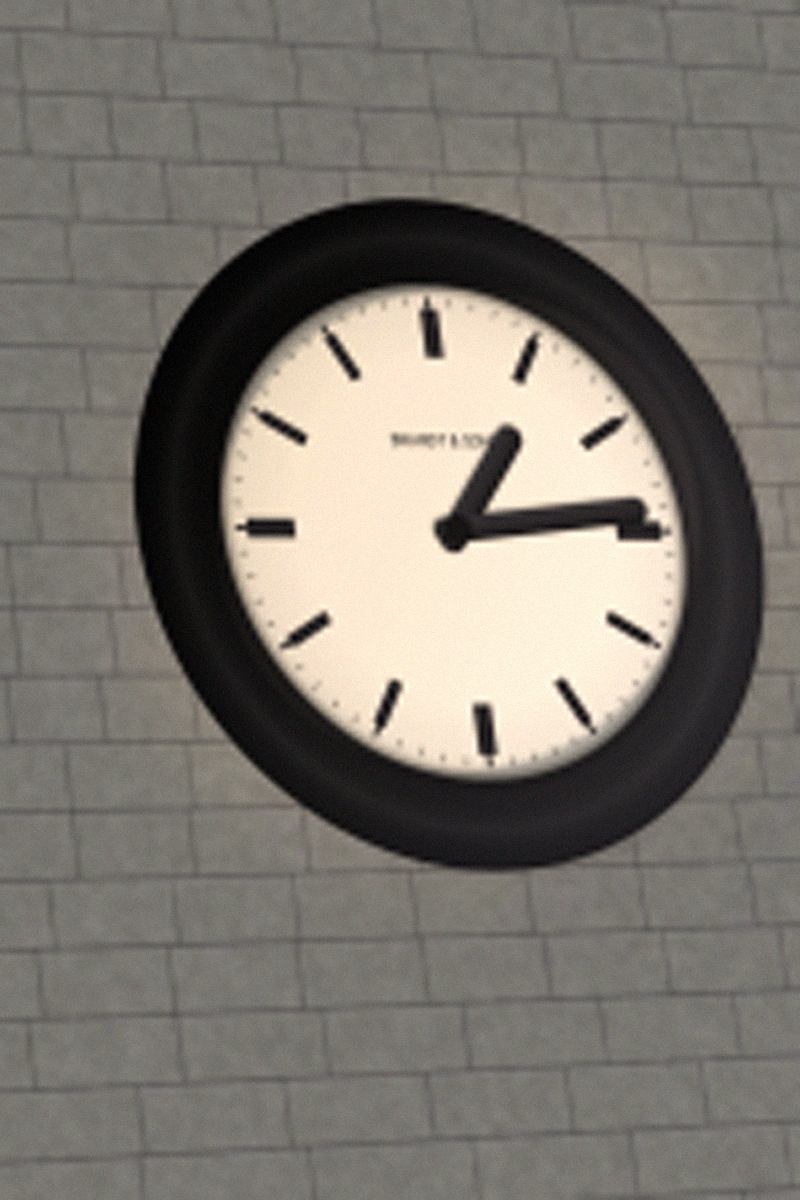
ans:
**1:14**
